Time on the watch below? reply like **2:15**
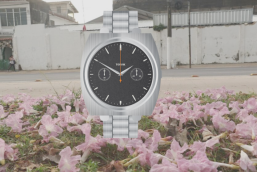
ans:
**1:50**
